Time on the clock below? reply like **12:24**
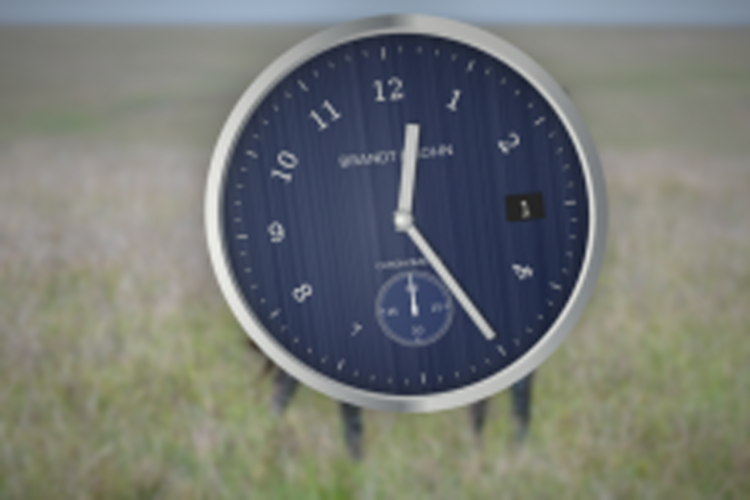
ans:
**12:25**
